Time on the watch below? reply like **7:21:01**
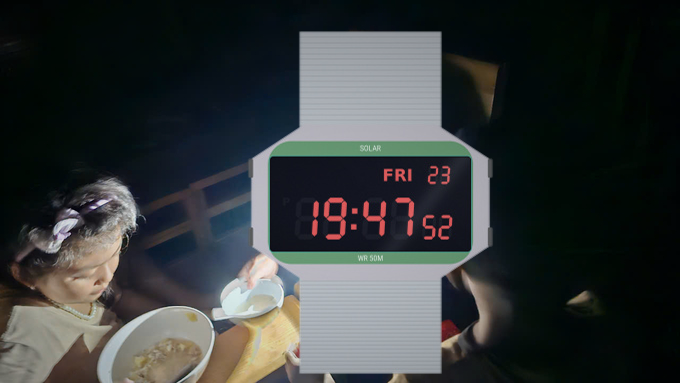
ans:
**19:47:52**
